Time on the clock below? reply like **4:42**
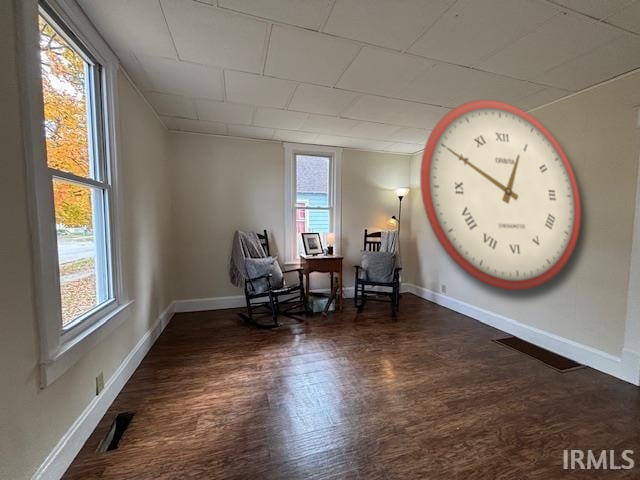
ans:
**12:50**
